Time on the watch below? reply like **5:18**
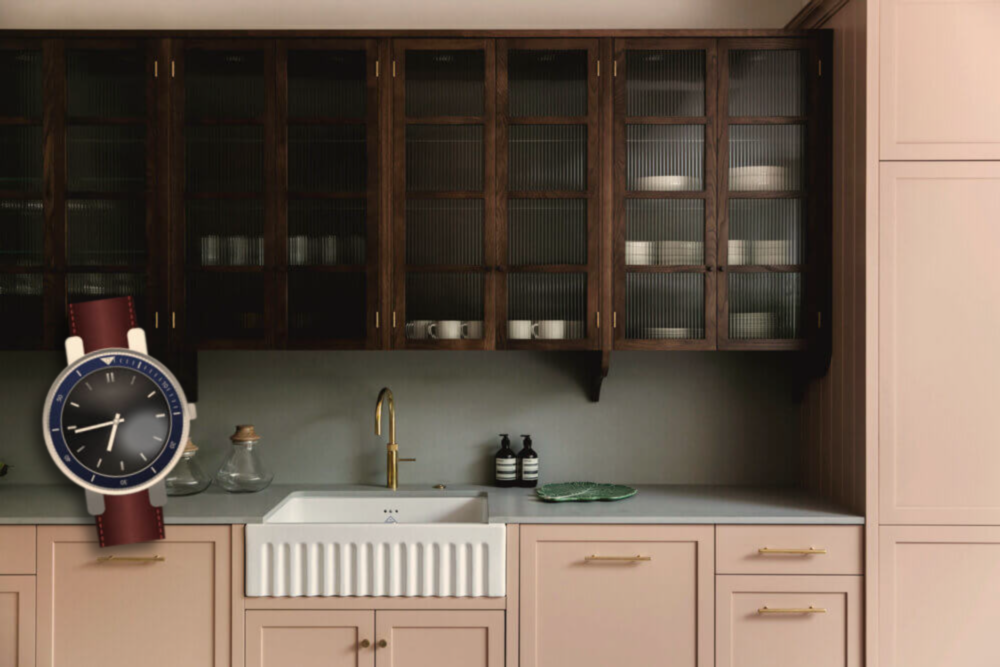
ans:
**6:44**
